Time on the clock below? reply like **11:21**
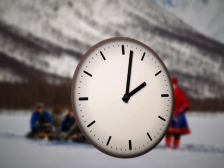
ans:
**2:02**
